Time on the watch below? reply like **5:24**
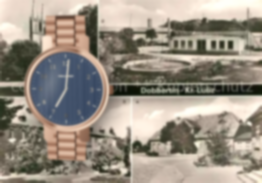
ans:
**7:01**
